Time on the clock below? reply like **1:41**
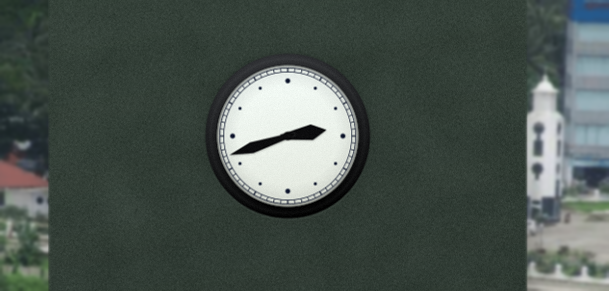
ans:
**2:42**
